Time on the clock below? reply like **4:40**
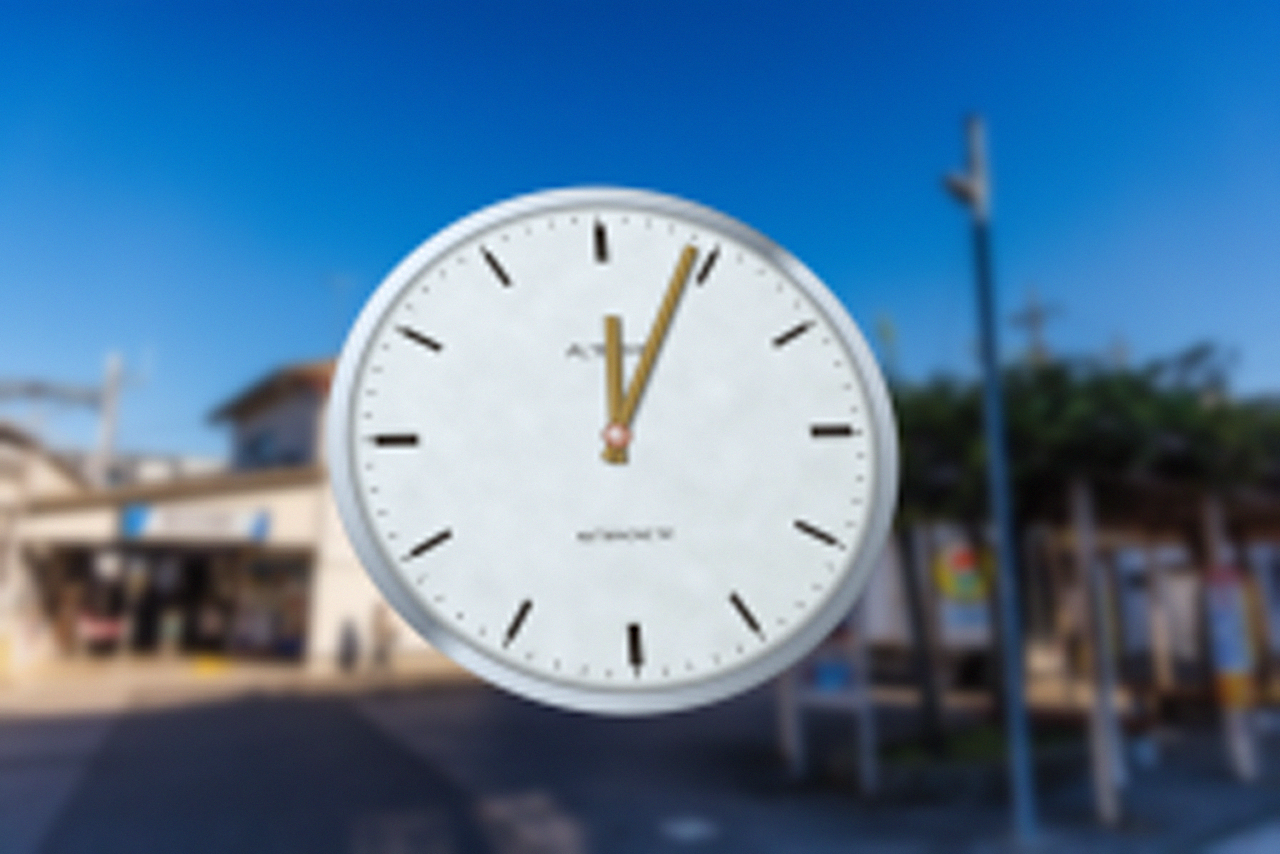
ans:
**12:04**
